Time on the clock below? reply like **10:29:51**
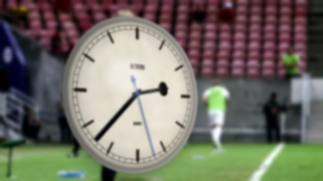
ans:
**2:37:27**
